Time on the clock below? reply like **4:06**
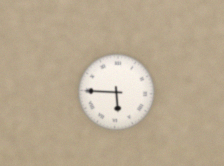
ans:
**5:45**
